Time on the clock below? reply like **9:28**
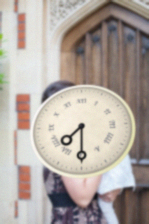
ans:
**7:30**
